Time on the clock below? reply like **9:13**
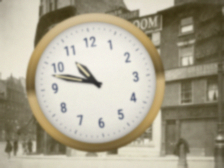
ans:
**10:48**
